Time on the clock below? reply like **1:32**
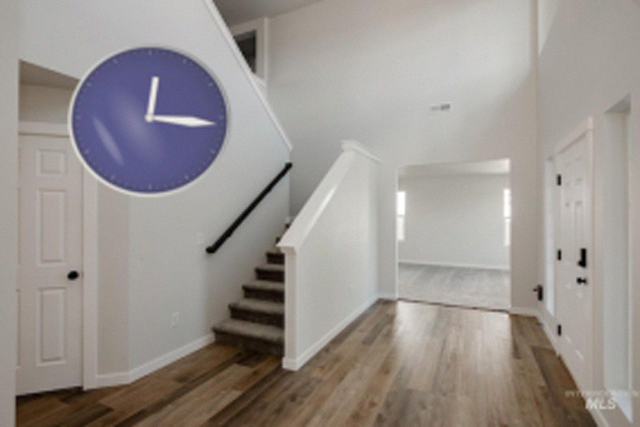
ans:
**12:16**
